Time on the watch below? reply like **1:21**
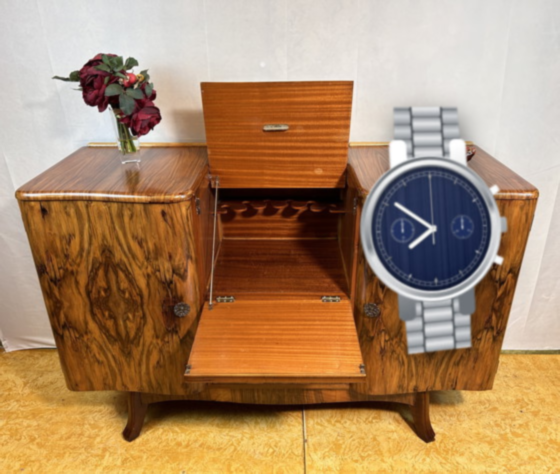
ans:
**7:51**
